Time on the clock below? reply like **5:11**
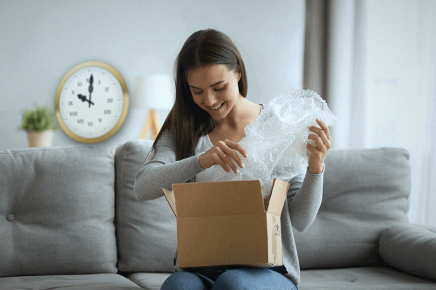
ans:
**10:01**
